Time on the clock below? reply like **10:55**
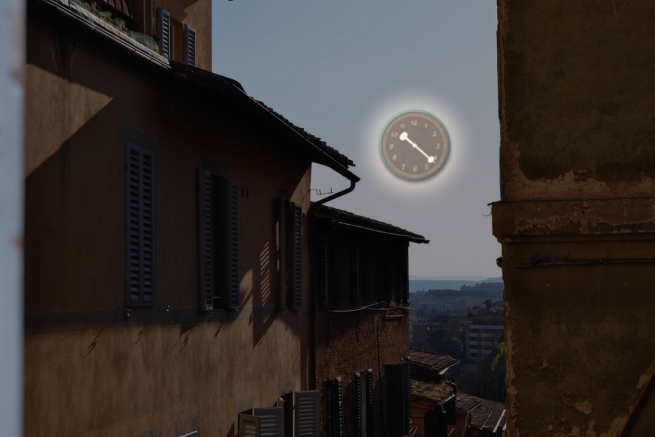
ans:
**10:22**
